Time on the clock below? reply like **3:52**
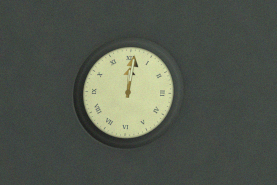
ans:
**12:01**
